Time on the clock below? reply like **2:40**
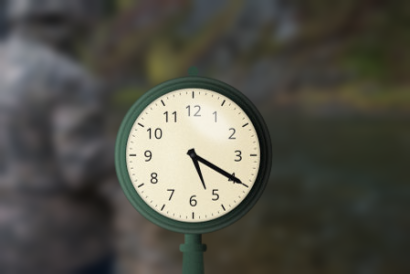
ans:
**5:20**
